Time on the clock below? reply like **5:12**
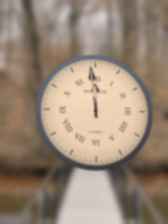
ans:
**11:59**
